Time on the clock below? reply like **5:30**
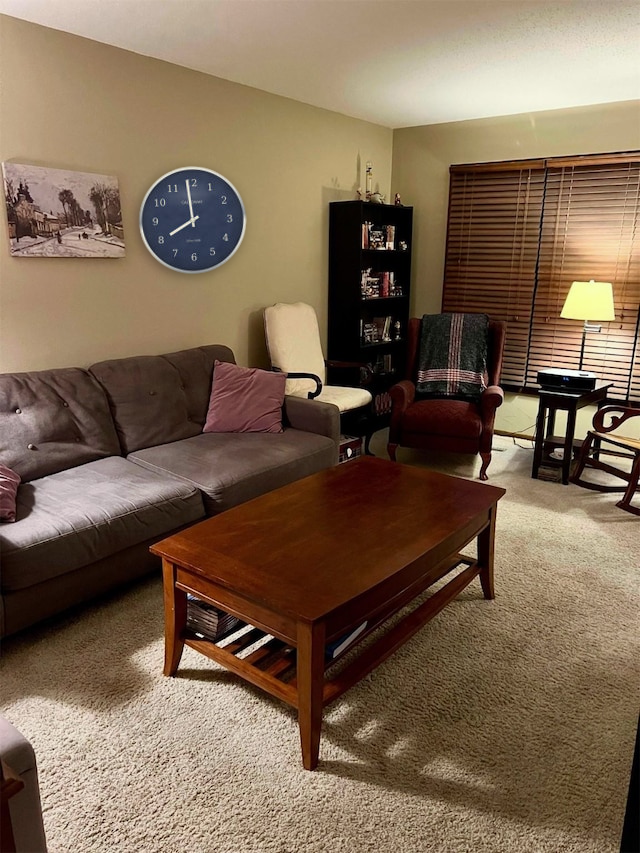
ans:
**7:59**
